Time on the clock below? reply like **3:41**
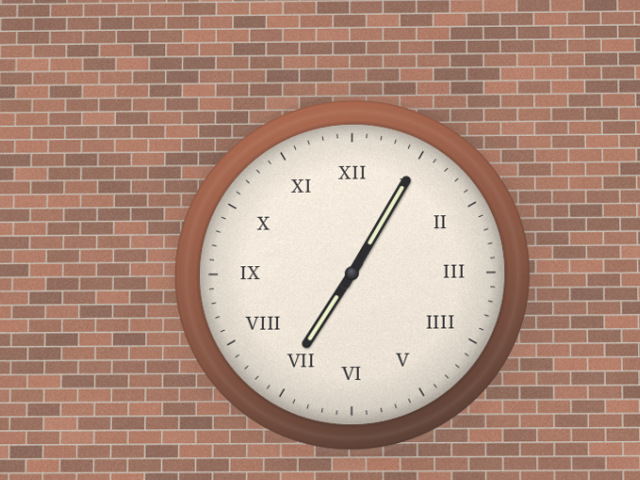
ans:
**7:05**
